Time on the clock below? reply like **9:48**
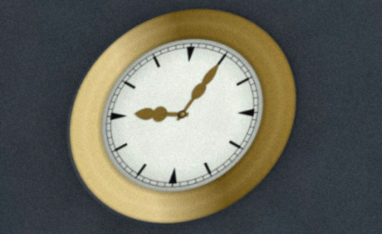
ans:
**9:05**
